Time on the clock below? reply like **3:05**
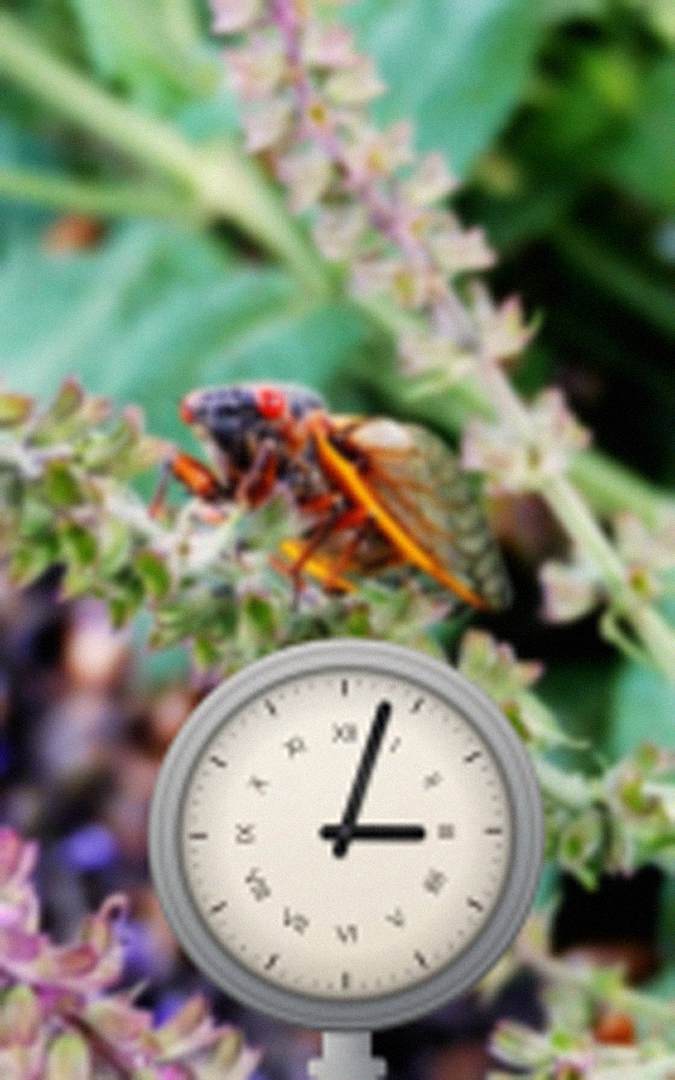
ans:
**3:03**
